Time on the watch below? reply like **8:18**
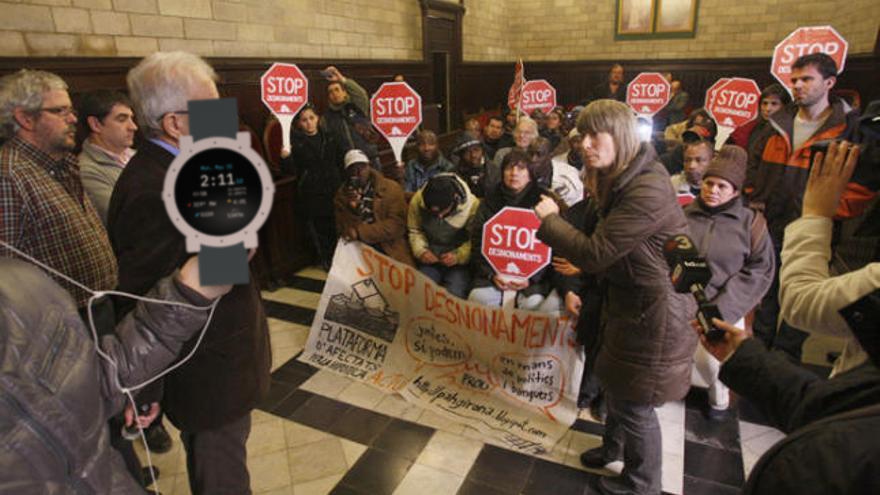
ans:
**2:11**
